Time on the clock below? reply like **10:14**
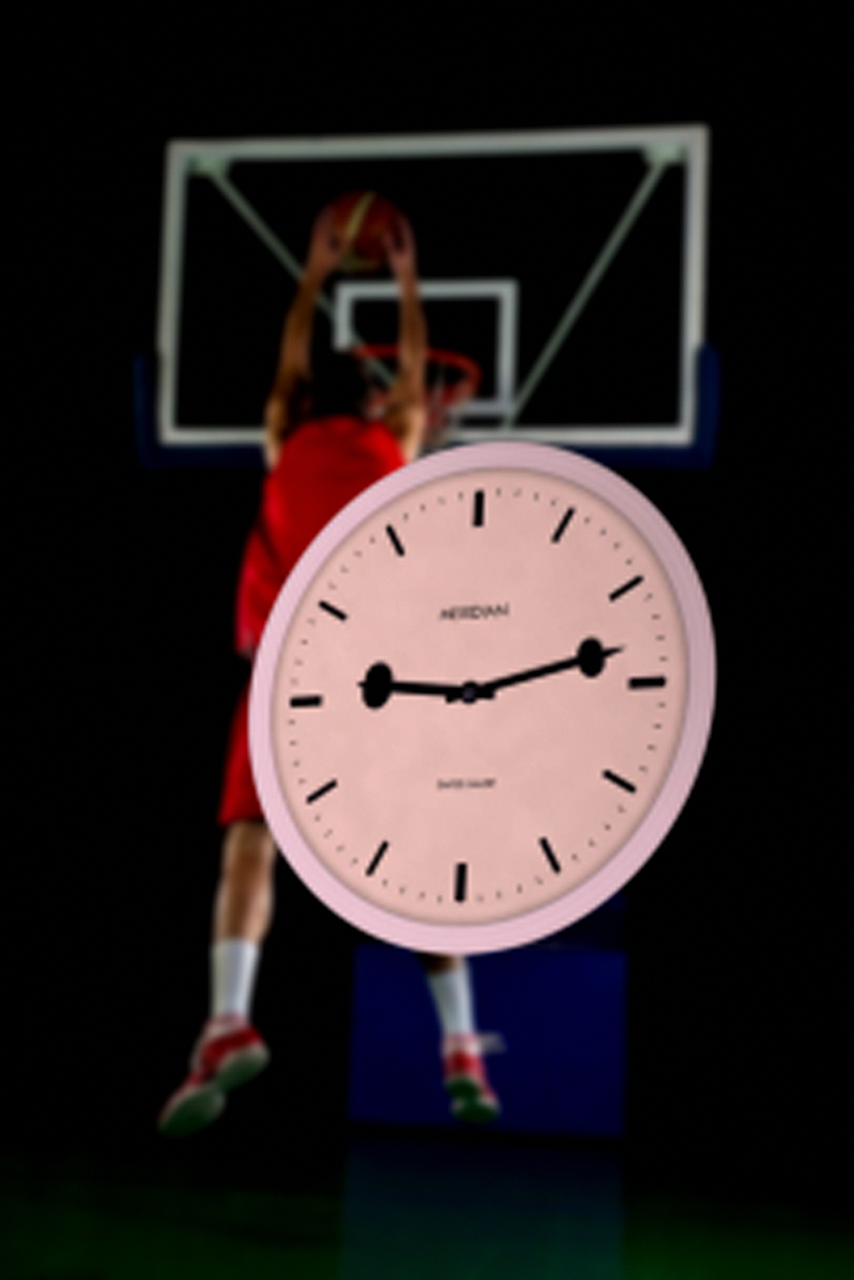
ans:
**9:13**
